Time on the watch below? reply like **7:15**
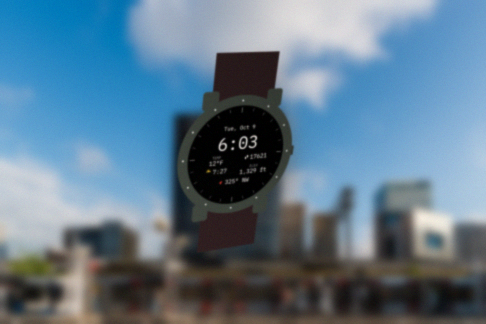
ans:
**6:03**
